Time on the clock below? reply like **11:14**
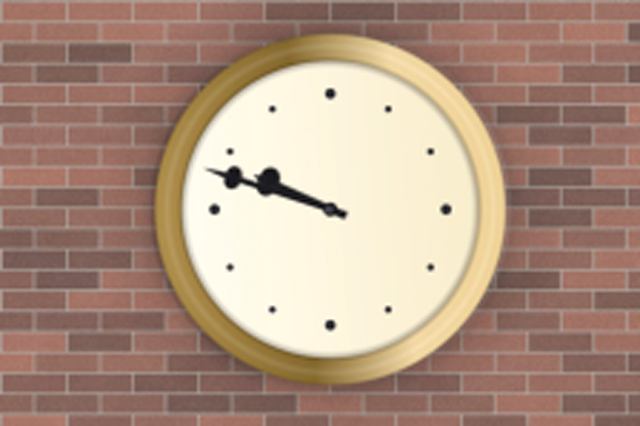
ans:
**9:48**
